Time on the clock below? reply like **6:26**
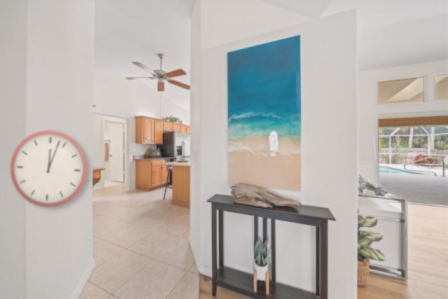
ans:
**12:03**
